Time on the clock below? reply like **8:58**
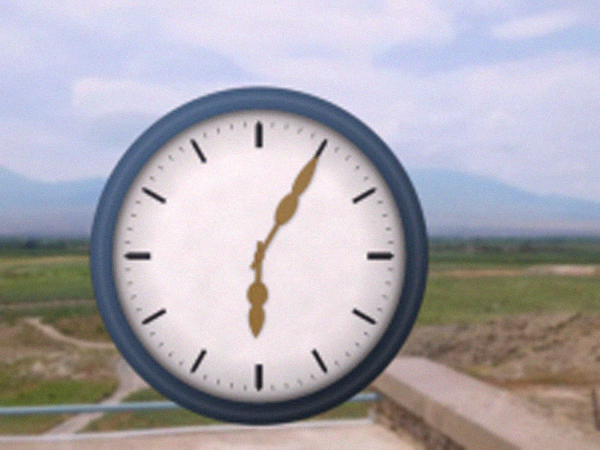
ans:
**6:05**
